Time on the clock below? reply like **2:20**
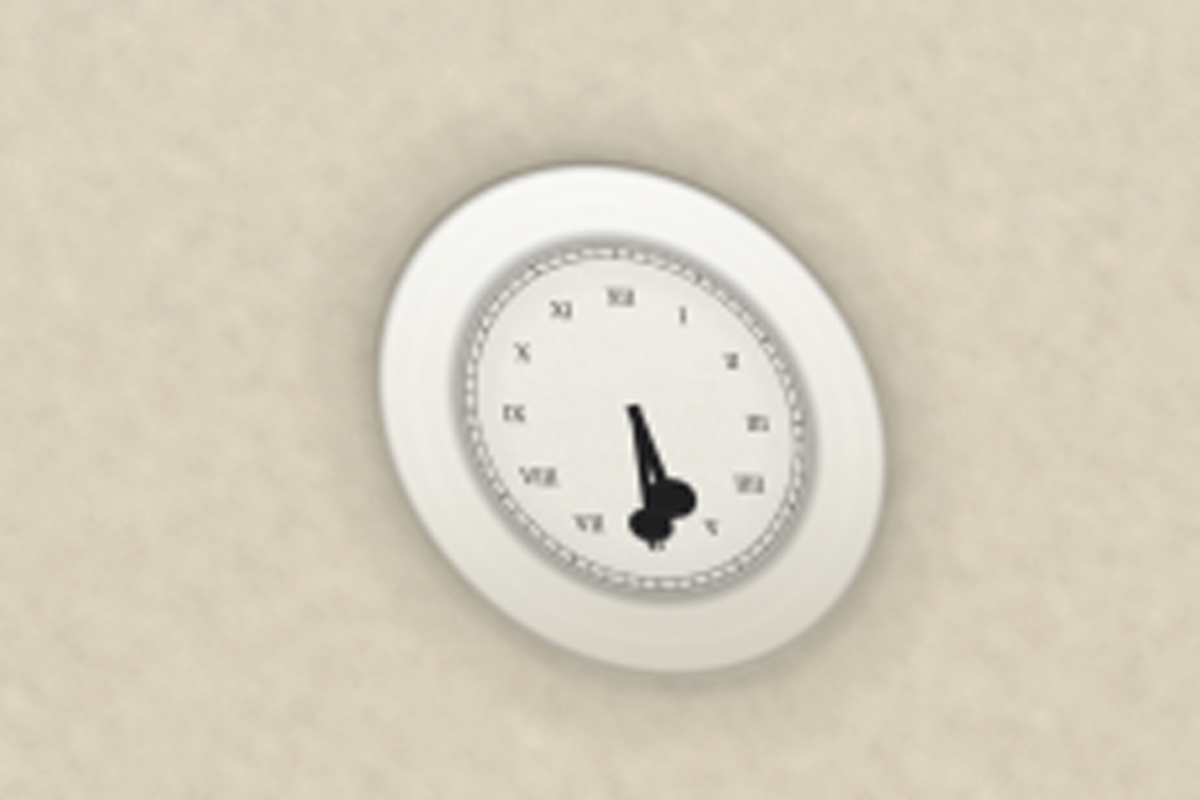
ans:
**5:30**
